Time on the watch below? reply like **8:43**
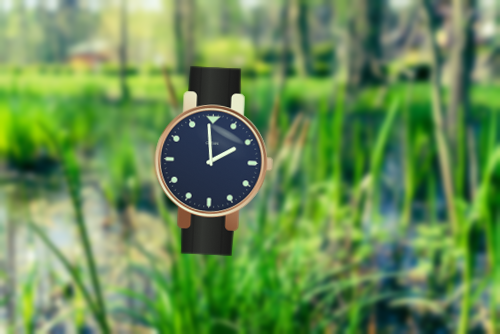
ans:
**1:59**
